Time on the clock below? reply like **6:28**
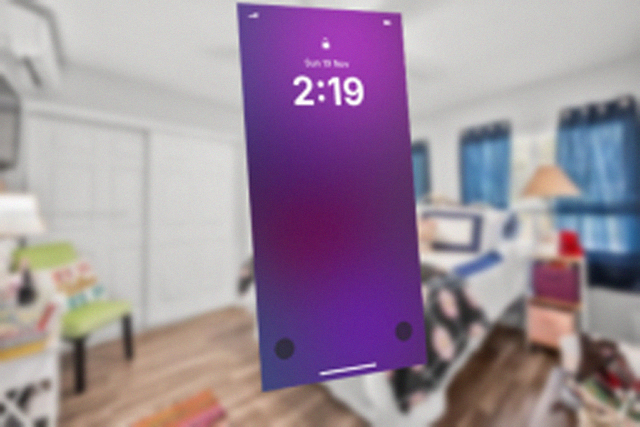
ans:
**2:19**
